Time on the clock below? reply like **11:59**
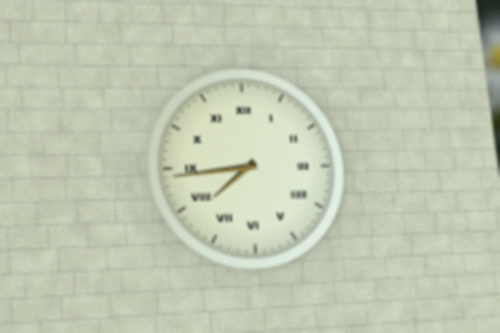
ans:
**7:44**
